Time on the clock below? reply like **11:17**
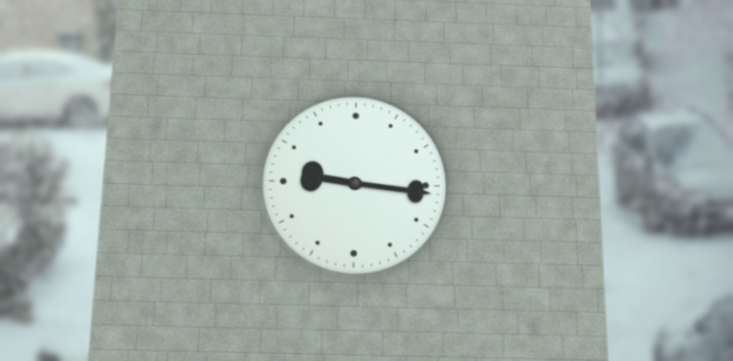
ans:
**9:16**
